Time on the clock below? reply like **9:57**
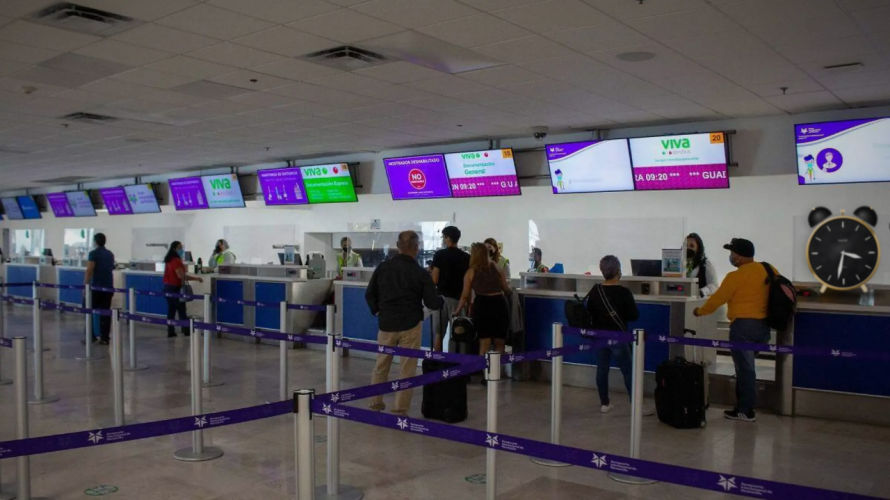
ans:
**3:32**
